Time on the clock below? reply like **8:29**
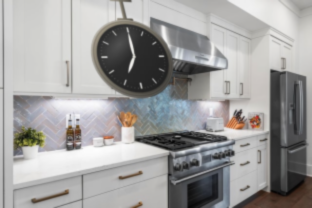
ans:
**7:00**
